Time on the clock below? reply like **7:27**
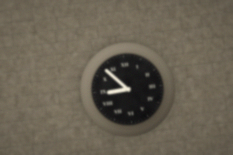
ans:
**8:53**
